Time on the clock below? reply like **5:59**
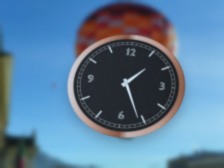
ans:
**1:26**
